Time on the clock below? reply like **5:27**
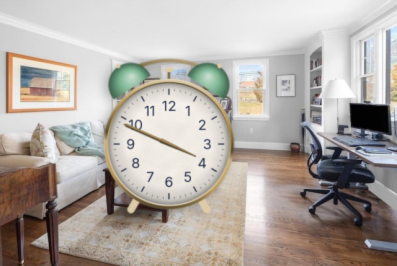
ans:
**3:49**
